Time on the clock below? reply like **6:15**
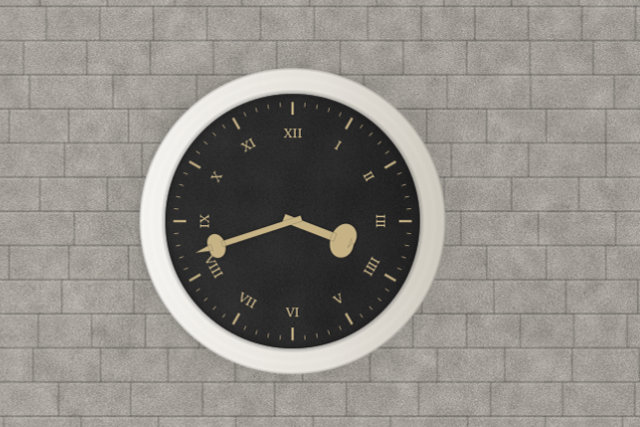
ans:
**3:42**
